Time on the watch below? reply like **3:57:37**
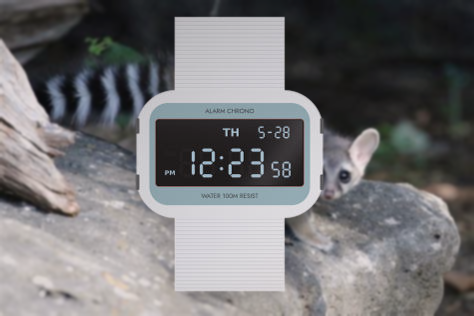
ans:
**12:23:58**
